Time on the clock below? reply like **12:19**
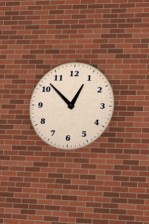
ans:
**12:52**
